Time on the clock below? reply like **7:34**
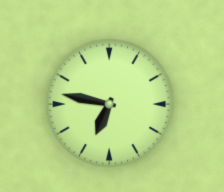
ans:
**6:47**
